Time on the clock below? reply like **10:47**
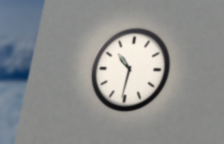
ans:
**10:31**
